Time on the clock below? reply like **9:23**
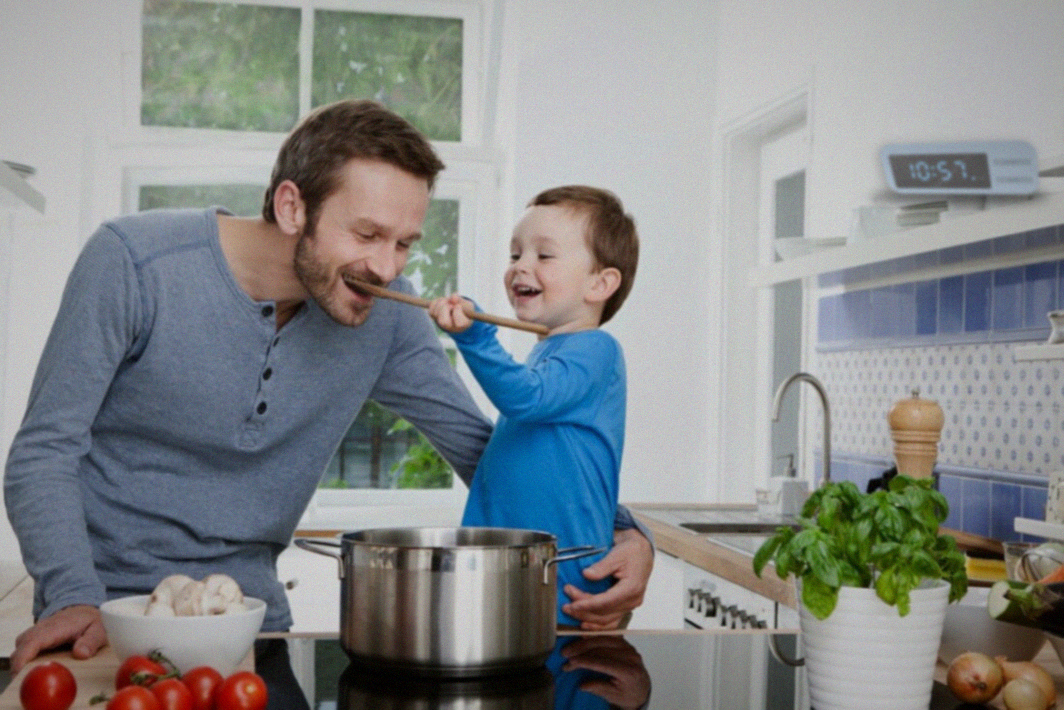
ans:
**10:57**
